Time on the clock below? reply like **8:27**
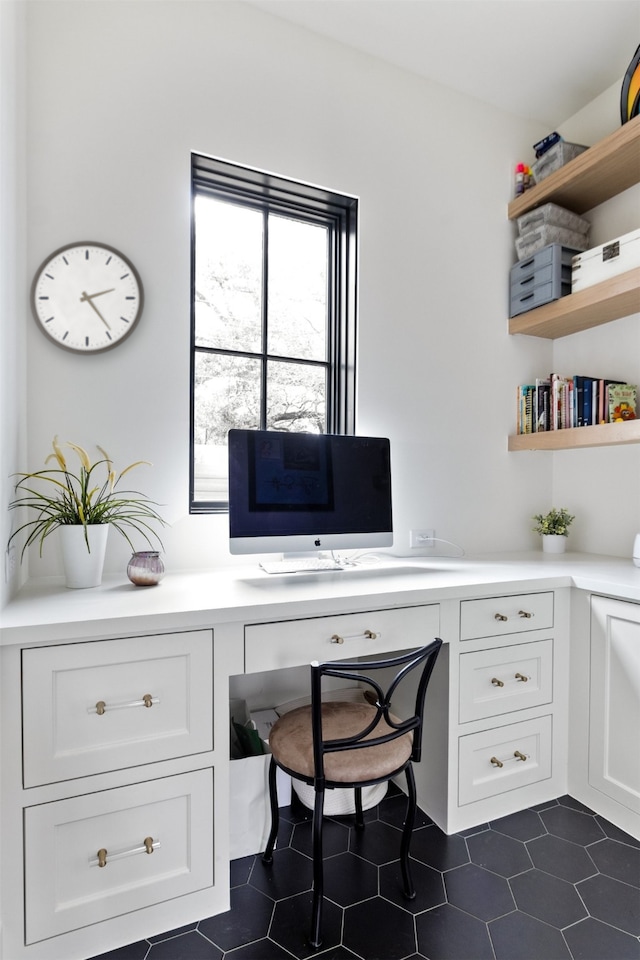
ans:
**2:24**
